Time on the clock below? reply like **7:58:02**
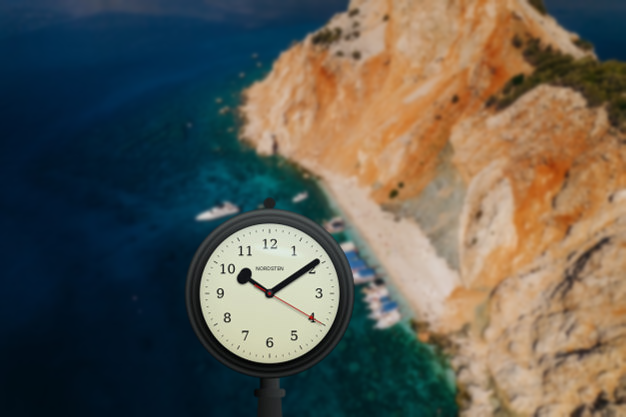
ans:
**10:09:20**
